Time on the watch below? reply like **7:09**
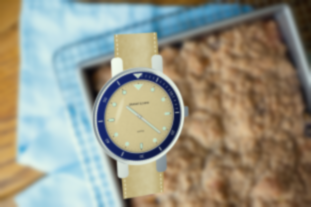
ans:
**10:22**
